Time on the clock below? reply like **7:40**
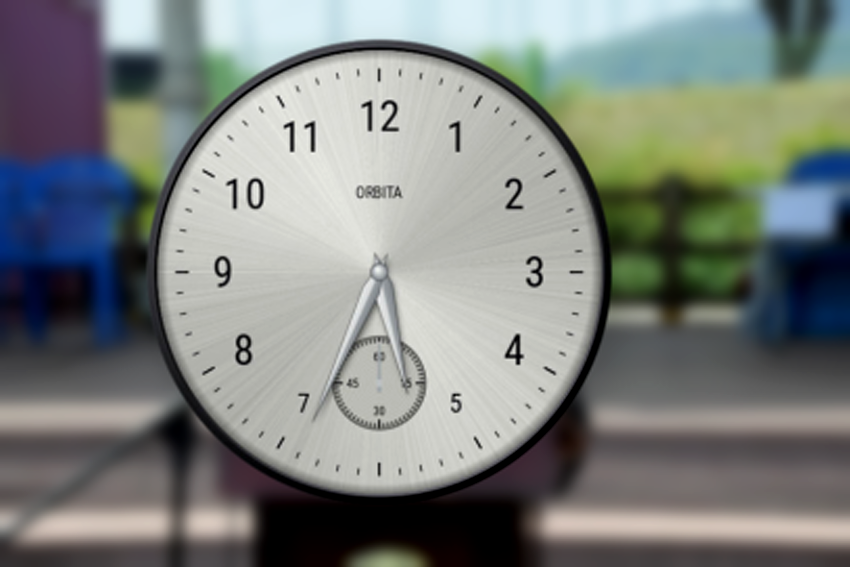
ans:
**5:34**
